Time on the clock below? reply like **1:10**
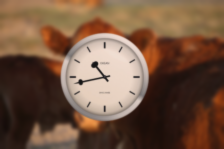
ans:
**10:43**
